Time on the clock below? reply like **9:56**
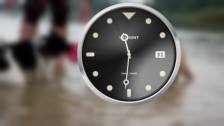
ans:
**11:31**
